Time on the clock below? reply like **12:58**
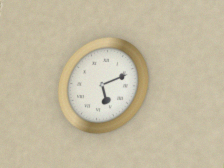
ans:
**5:11**
